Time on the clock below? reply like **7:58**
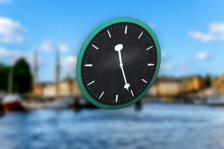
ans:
**11:26**
